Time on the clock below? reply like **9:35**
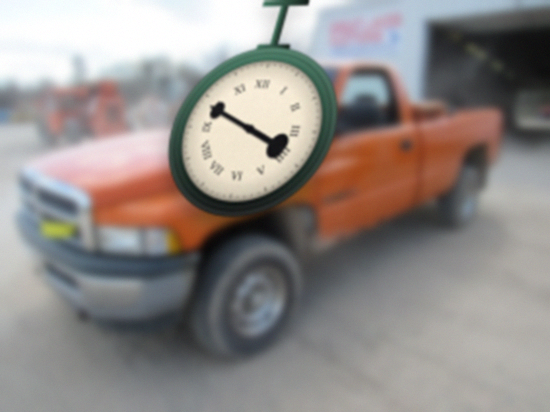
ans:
**3:49**
